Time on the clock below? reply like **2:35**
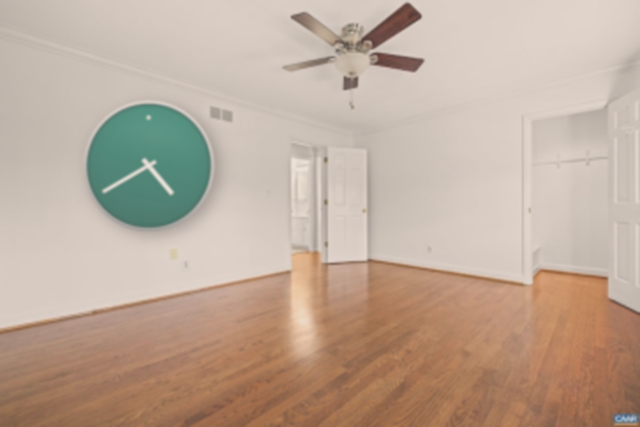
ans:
**4:40**
